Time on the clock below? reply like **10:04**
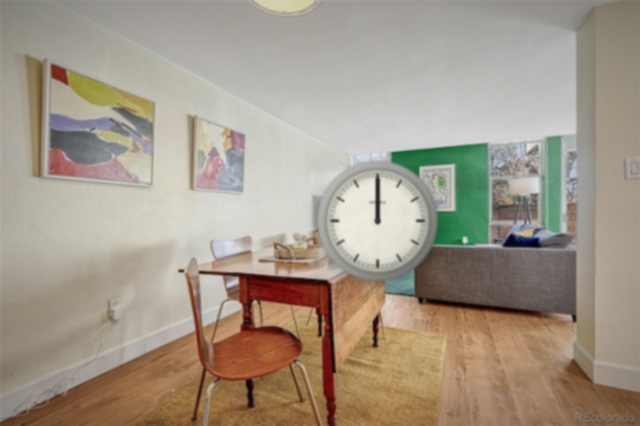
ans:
**12:00**
